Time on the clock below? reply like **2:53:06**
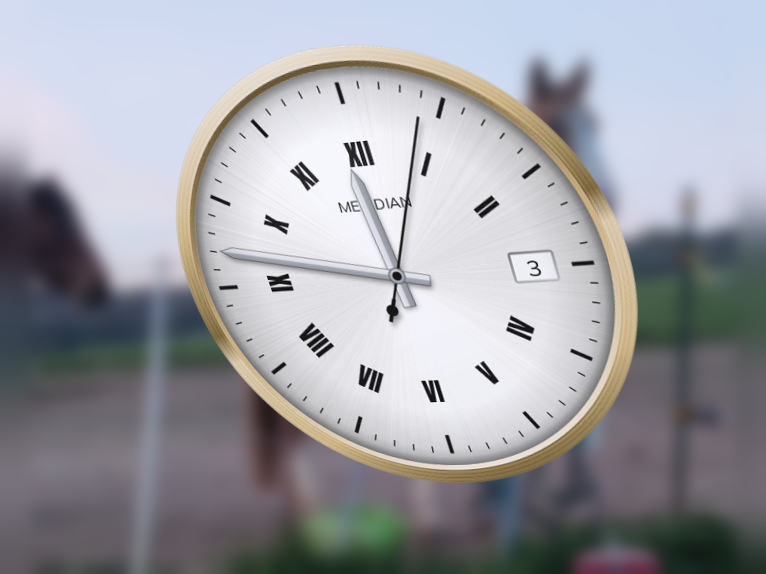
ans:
**11:47:04**
